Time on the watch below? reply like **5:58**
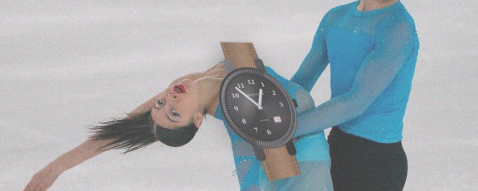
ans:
**12:53**
